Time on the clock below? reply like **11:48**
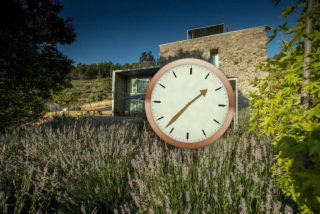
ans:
**1:37**
